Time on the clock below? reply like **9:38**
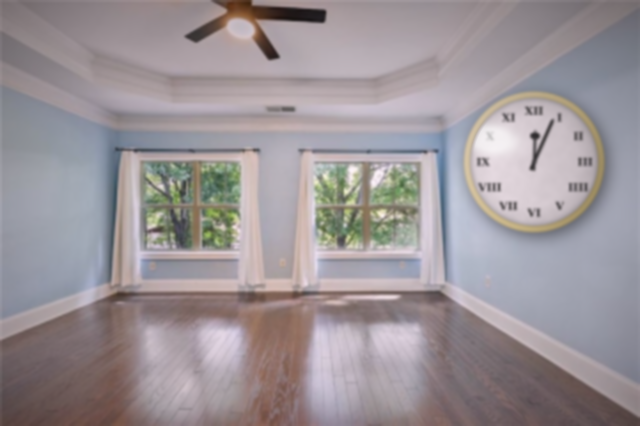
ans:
**12:04**
